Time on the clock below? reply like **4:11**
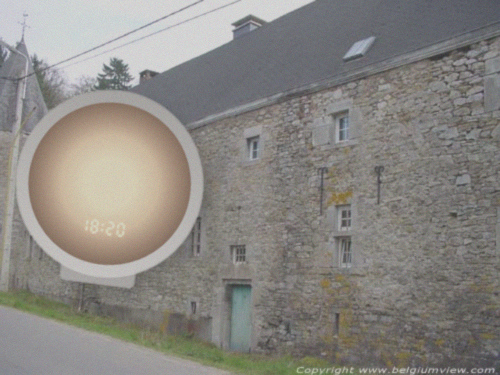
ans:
**18:20**
